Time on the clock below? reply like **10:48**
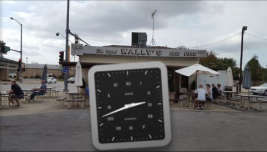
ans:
**2:42**
